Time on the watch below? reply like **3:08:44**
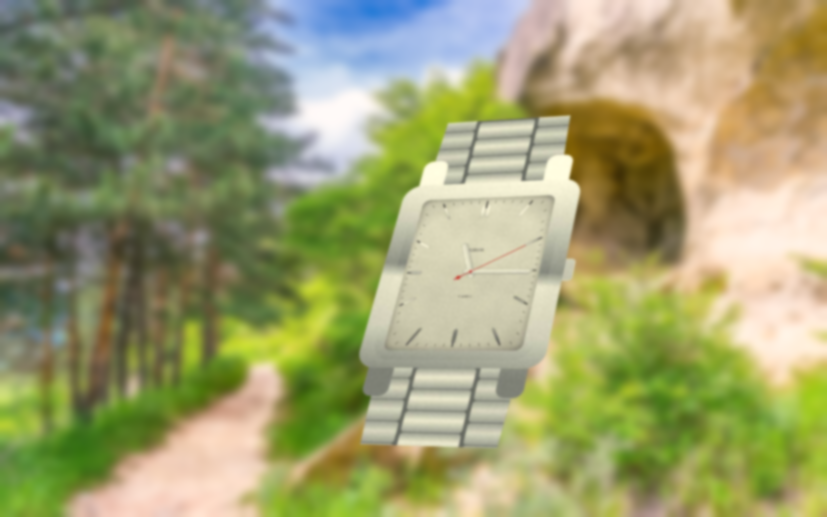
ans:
**11:15:10**
